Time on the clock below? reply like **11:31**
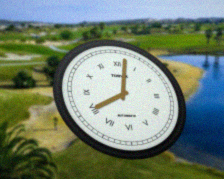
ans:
**8:02**
